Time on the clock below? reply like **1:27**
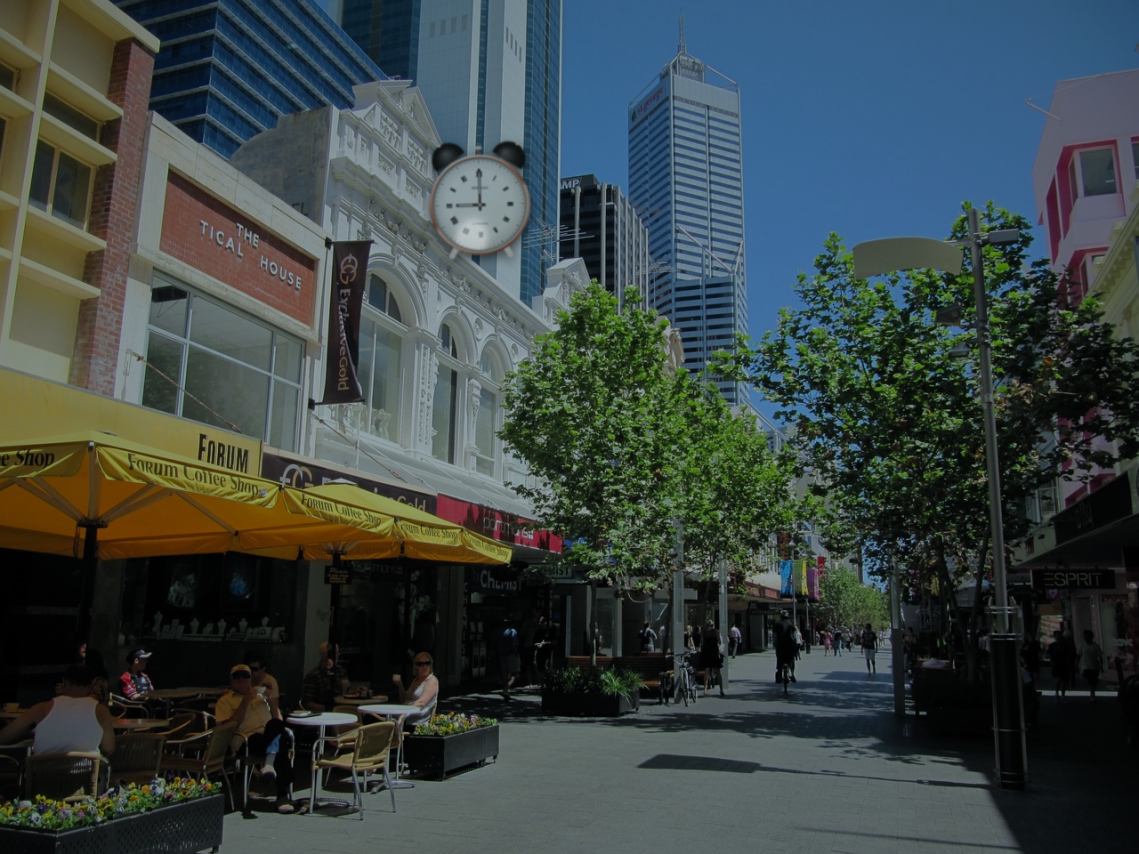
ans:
**9:00**
